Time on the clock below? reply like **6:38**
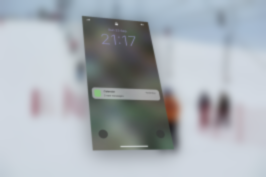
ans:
**21:17**
